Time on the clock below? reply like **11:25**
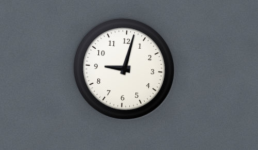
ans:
**9:02**
